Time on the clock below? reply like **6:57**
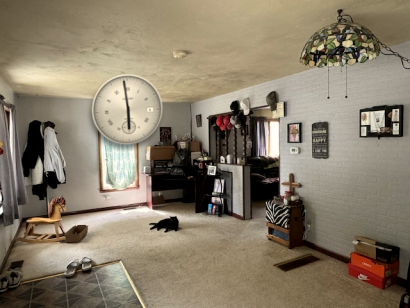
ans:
**5:59**
